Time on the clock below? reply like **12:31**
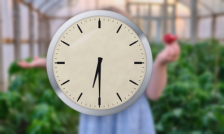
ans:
**6:30**
